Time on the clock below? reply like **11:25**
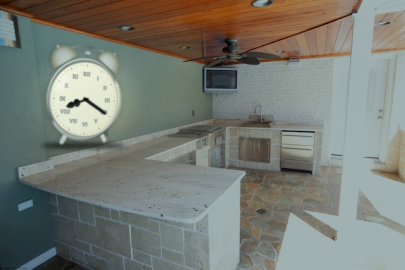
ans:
**8:20**
